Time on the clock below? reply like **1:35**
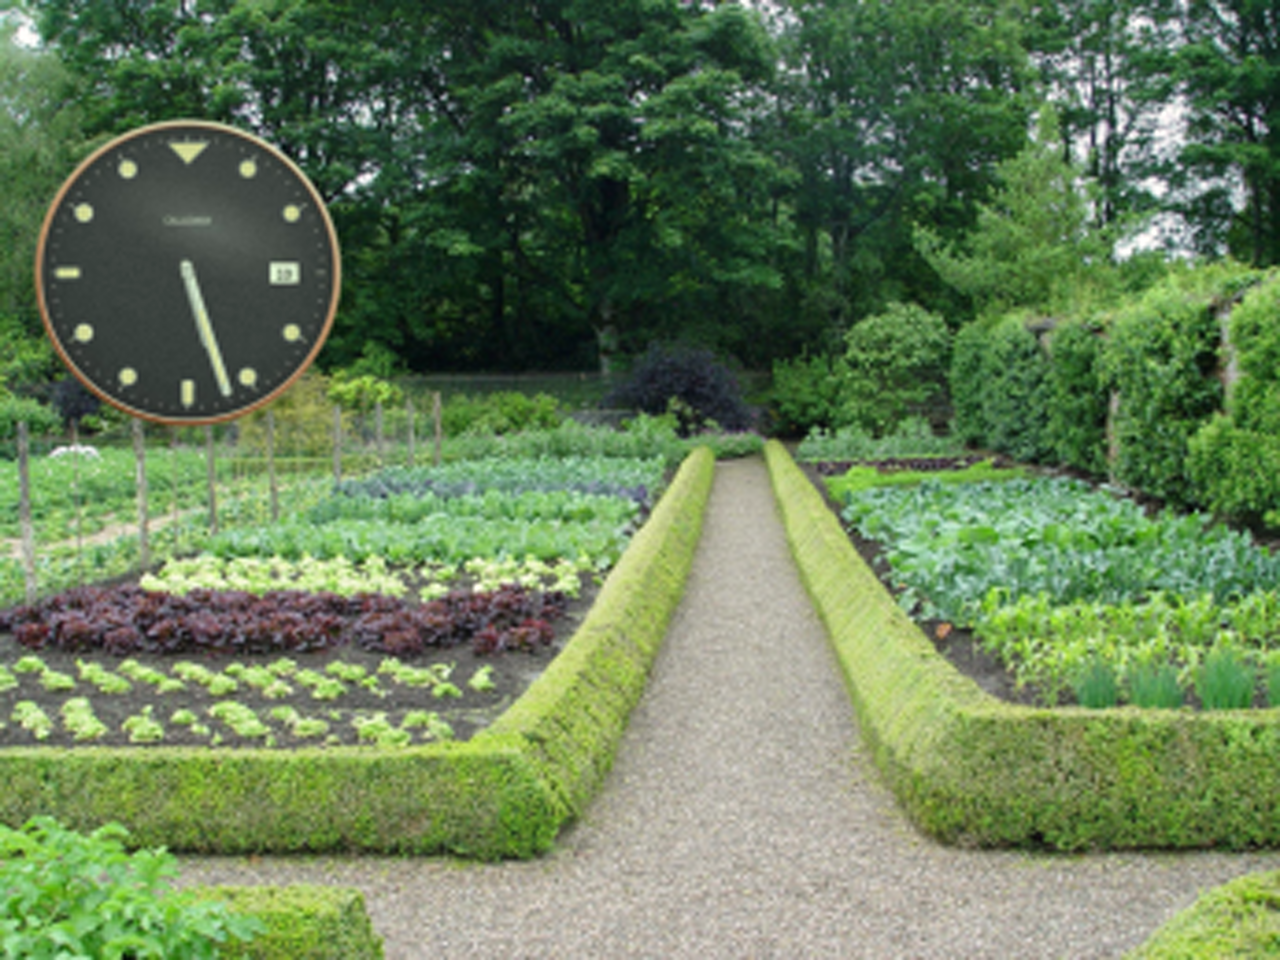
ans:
**5:27**
